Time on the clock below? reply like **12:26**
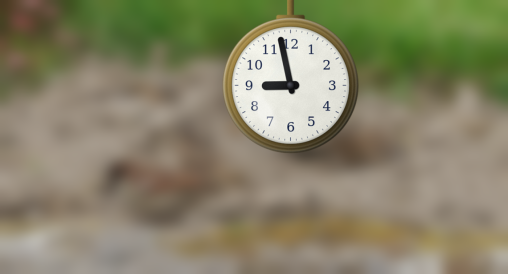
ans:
**8:58**
